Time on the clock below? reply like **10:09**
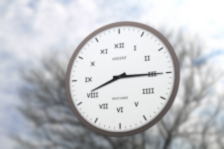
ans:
**8:15**
